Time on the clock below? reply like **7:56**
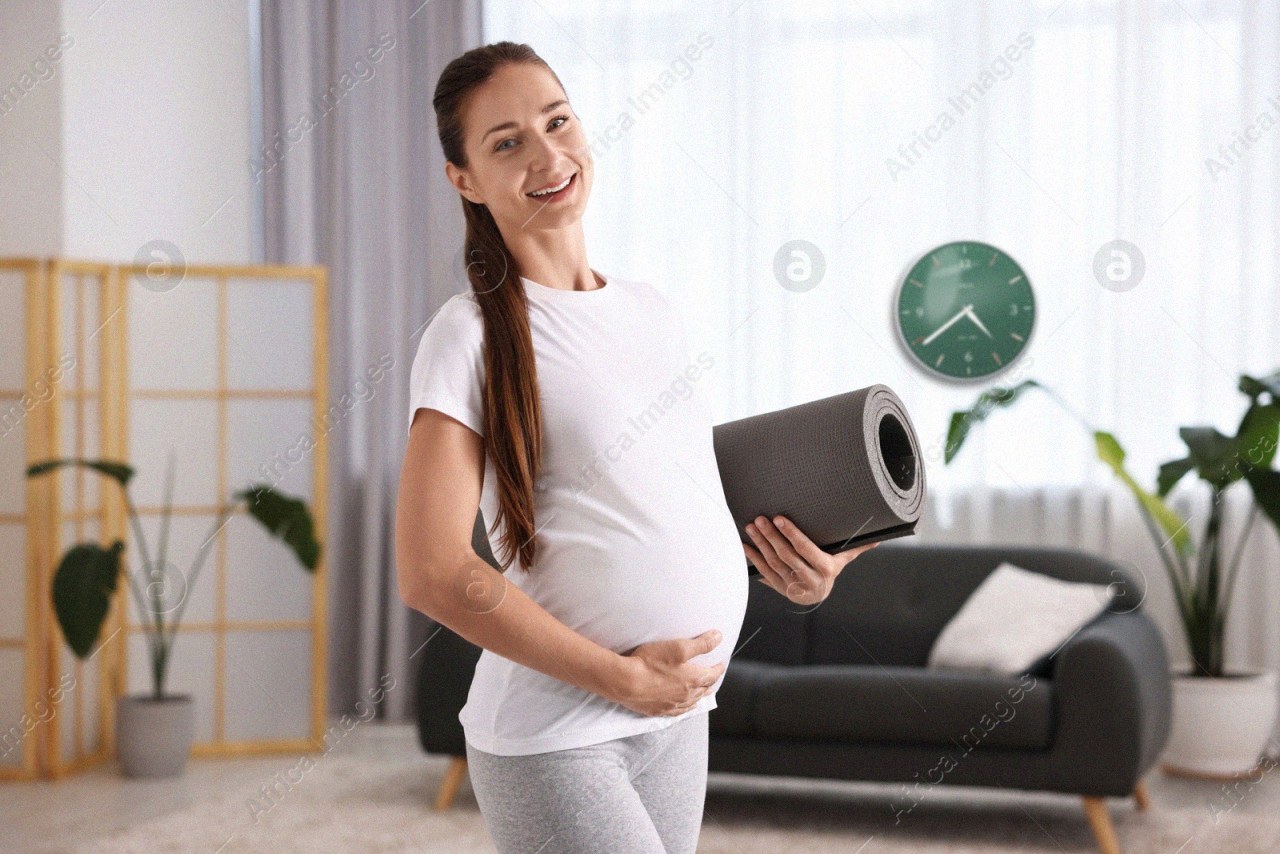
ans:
**4:39**
